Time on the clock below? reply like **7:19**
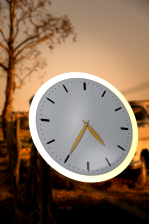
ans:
**4:35**
